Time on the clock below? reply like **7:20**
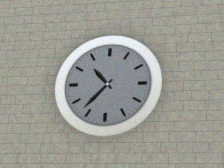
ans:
**10:37**
